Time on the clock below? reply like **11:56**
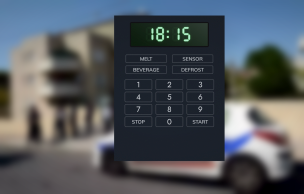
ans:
**18:15**
